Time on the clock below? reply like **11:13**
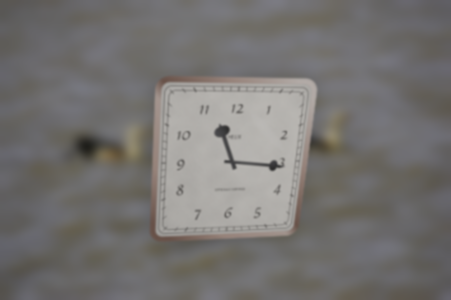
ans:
**11:16**
